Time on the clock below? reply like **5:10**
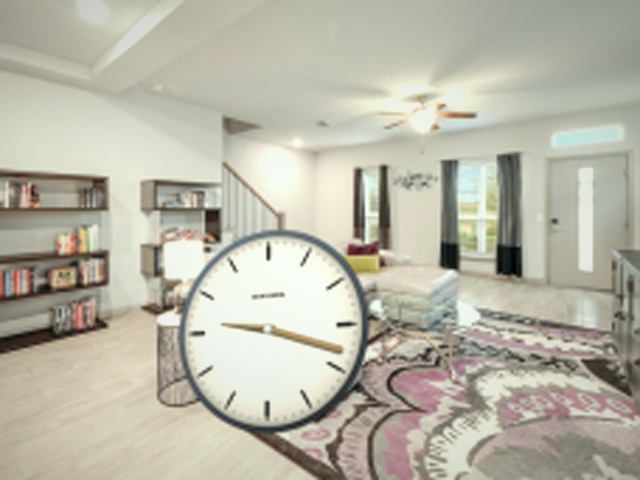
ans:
**9:18**
